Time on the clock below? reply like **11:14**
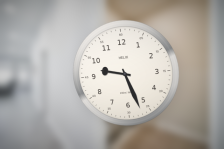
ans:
**9:27**
